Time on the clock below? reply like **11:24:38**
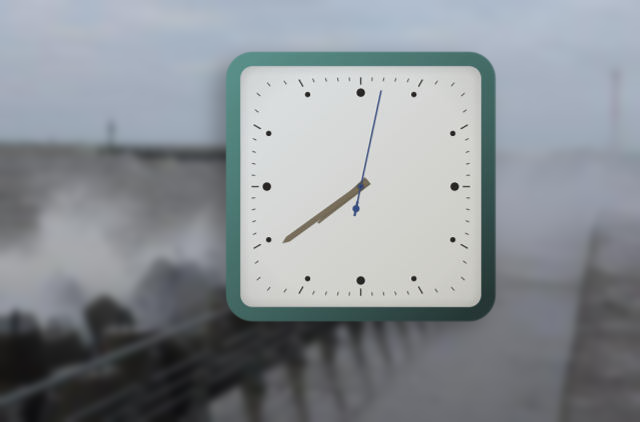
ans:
**7:39:02**
